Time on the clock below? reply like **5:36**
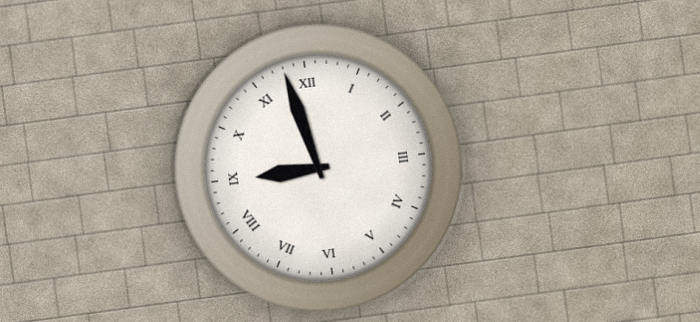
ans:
**8:58**
